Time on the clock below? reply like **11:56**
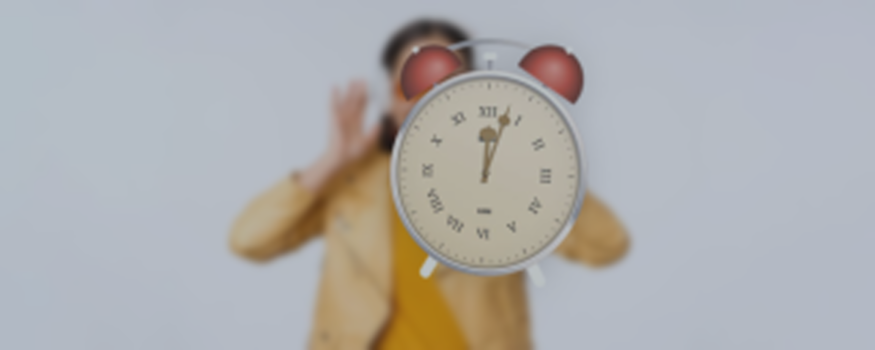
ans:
**12:03**
